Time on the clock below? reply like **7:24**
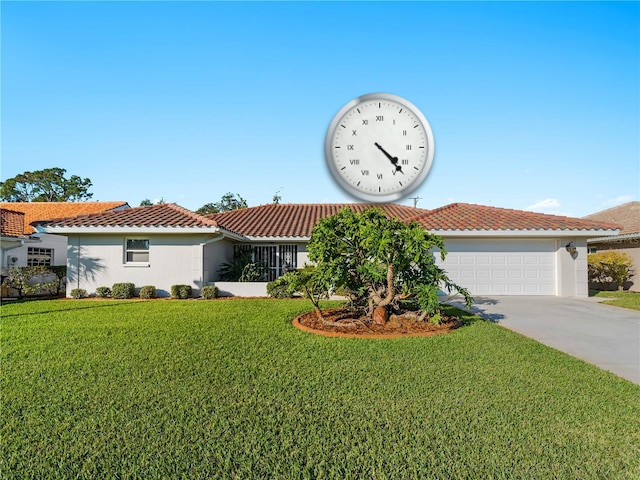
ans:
**4:23**
